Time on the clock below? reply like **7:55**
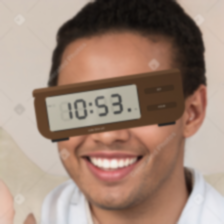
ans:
**10:53**
